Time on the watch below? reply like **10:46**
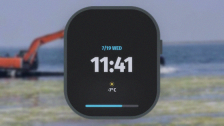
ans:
**11:41**
